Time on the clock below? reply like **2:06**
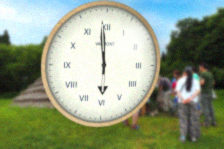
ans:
**5:59**
